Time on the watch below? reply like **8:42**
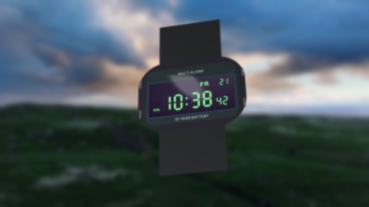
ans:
**10:38**
